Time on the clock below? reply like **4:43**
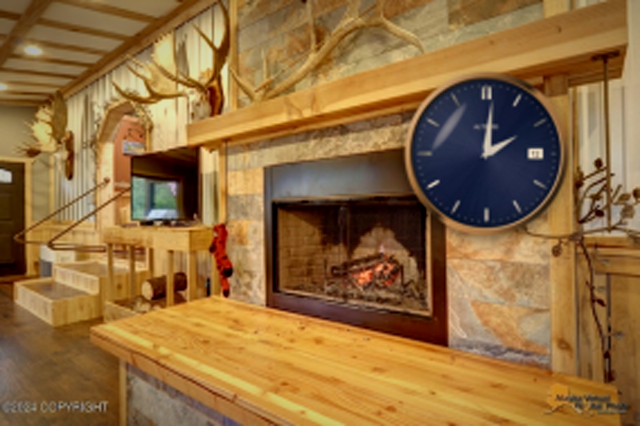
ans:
**2:01**
